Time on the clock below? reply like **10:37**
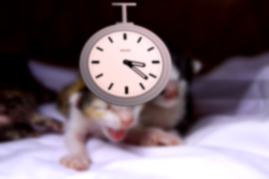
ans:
**3:22**
